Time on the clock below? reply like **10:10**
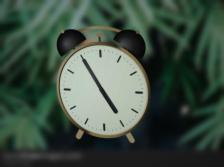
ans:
**4:55**
